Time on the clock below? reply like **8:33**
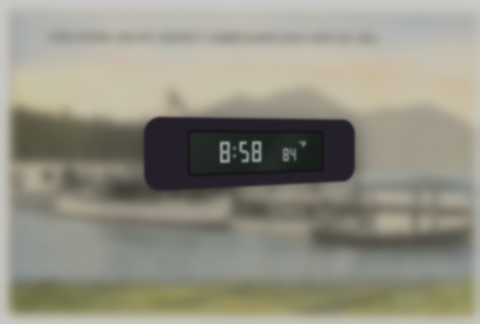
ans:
**8:58**
